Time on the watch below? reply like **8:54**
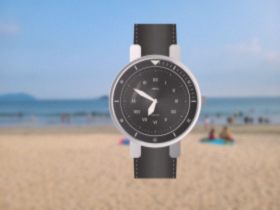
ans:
**6:50**
